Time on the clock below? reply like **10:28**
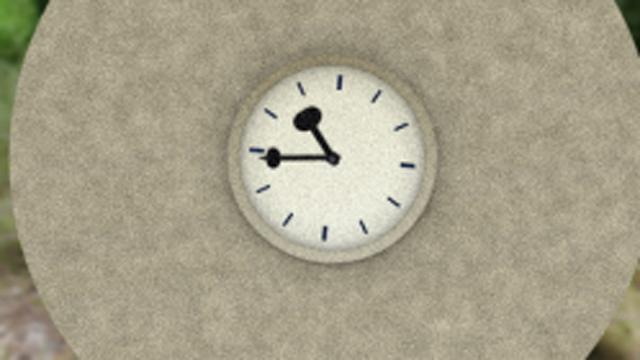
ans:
**10:44**
